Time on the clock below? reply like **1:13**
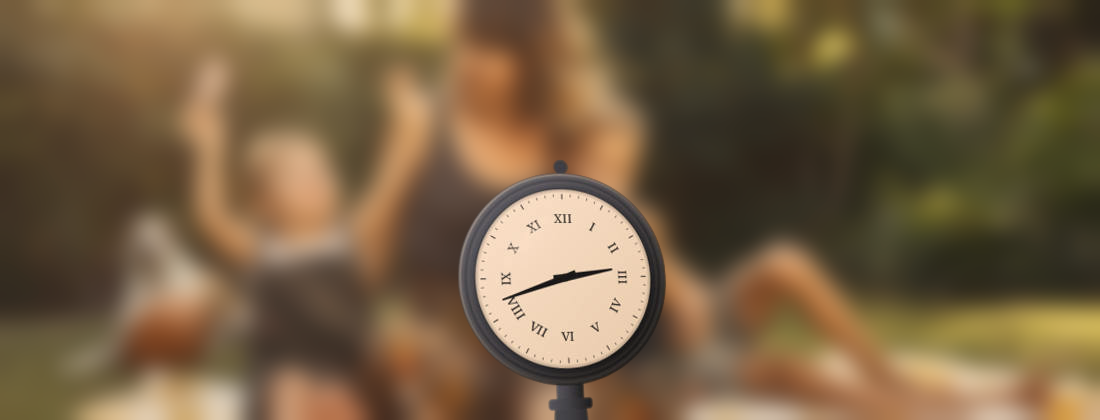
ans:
**2:42**
